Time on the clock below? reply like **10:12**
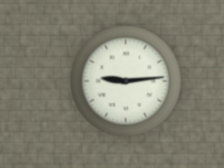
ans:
**9:14**
